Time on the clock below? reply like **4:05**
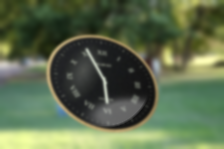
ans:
**5:56**
